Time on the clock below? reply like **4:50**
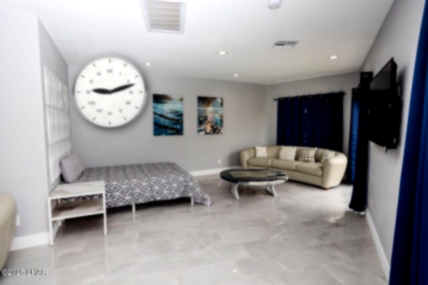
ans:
**9:12**
